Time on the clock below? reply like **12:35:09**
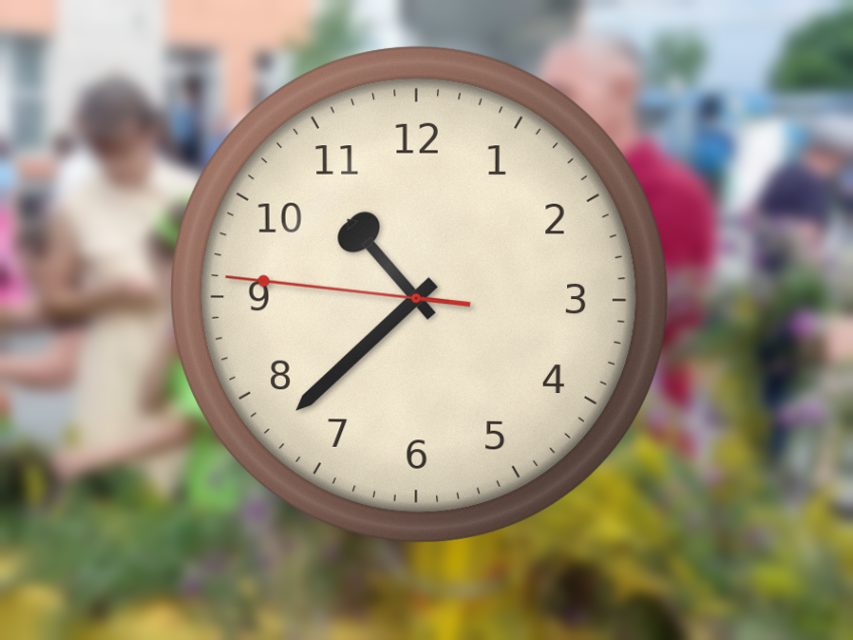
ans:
**10:37:46**
